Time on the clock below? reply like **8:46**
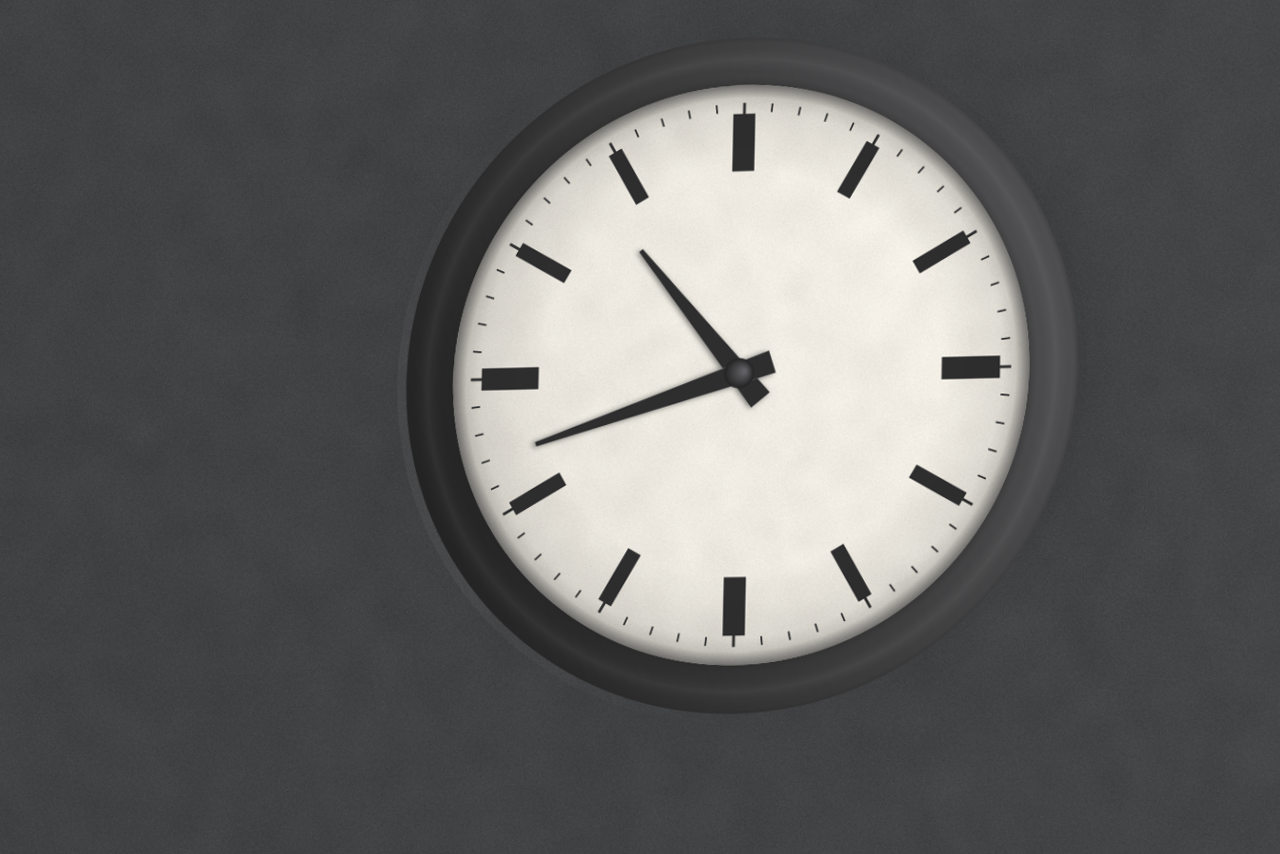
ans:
**10:42**
